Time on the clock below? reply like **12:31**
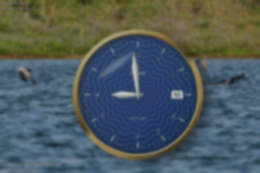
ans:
**8:59**
